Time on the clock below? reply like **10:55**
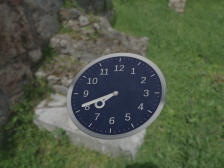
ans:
**7:41**
